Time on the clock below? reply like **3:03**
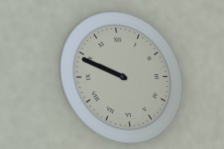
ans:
**9:49**
